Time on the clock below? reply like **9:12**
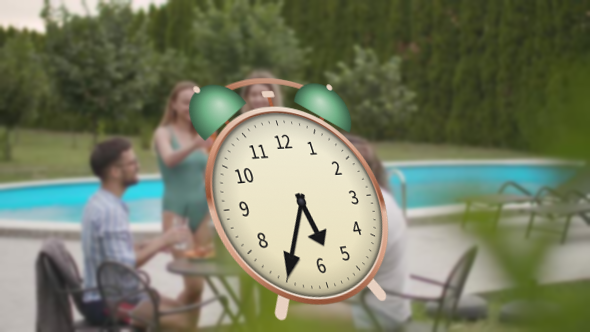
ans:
**5:35**
